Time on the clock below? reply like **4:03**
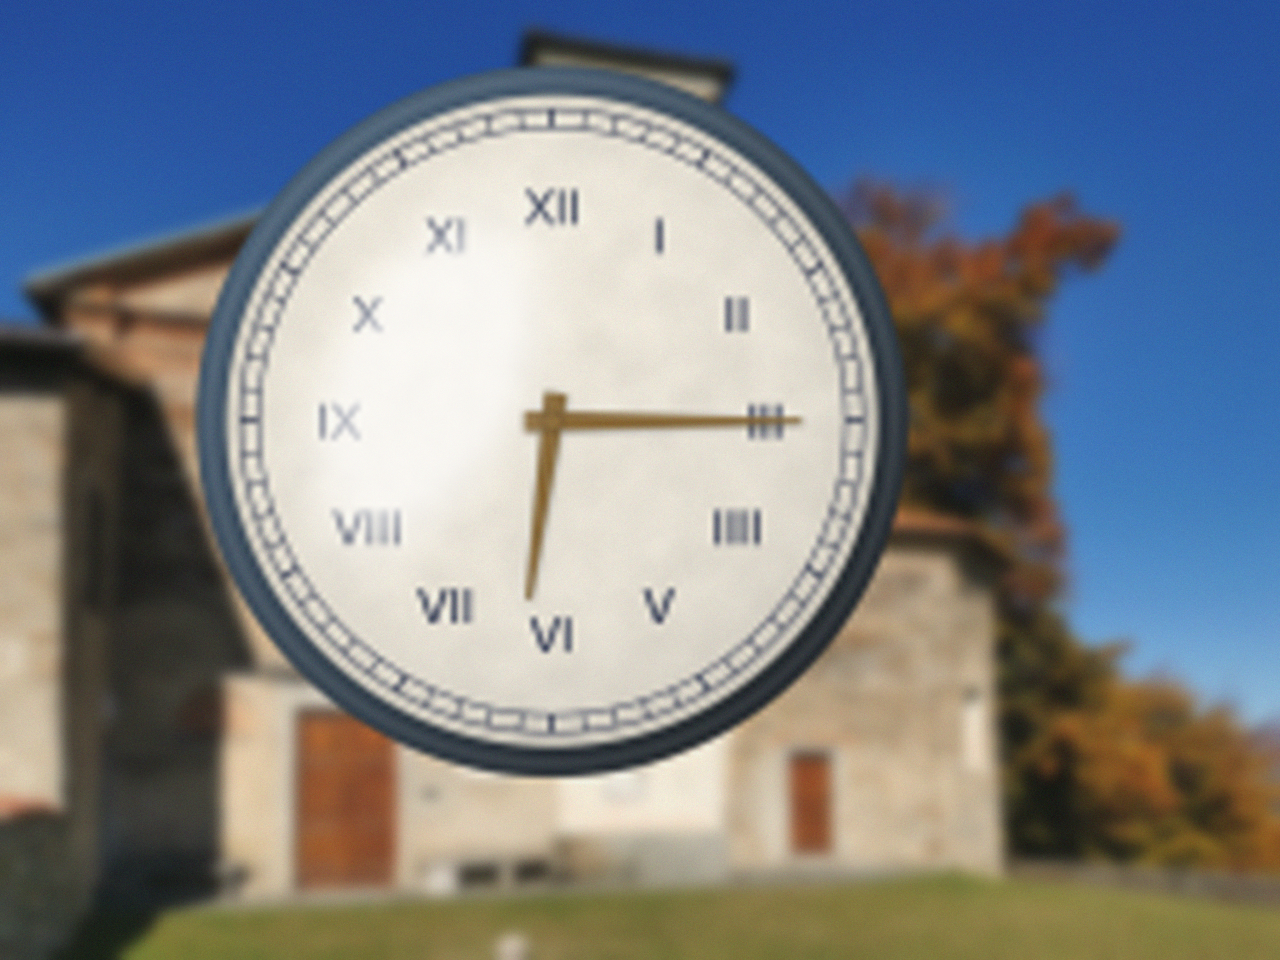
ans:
**6:15**
